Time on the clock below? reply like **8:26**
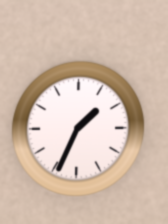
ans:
**1:34**
